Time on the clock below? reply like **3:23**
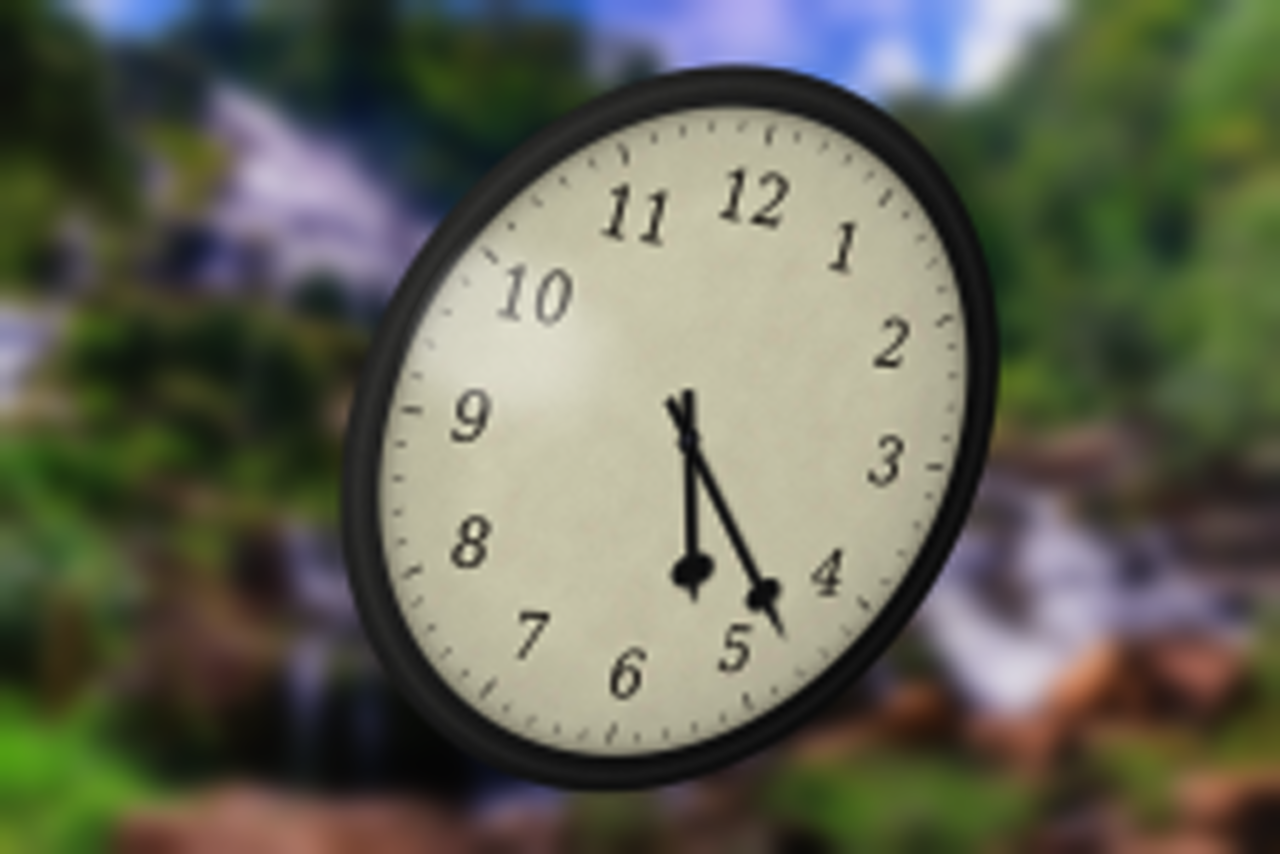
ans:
**5:23**
